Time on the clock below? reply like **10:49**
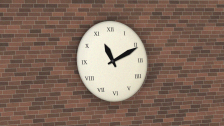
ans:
**11:11**
